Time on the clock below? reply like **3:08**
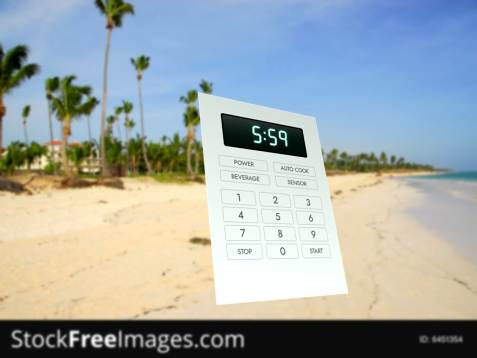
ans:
**5:59**
